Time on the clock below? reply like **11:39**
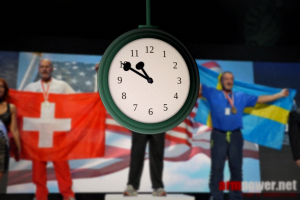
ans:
**10:50**
